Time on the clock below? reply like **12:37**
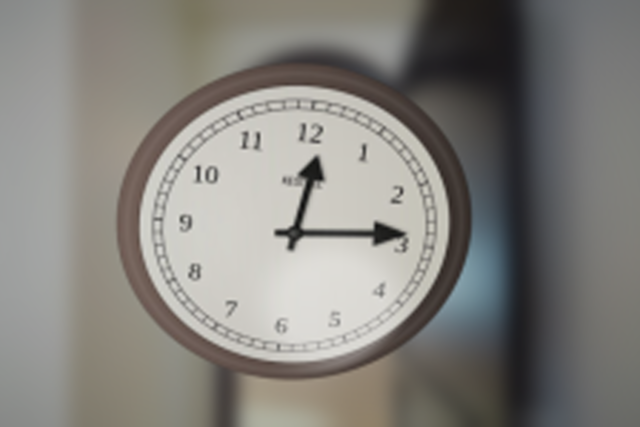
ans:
**12:14**
